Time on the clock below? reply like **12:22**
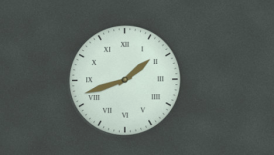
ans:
**1:42**
